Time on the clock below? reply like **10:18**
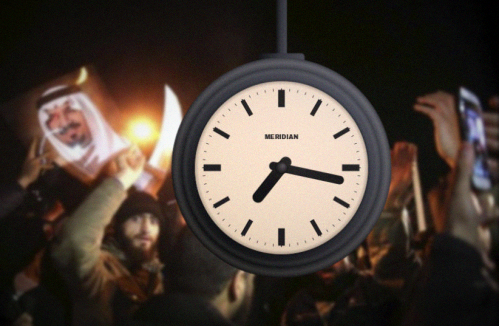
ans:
**7:17**
